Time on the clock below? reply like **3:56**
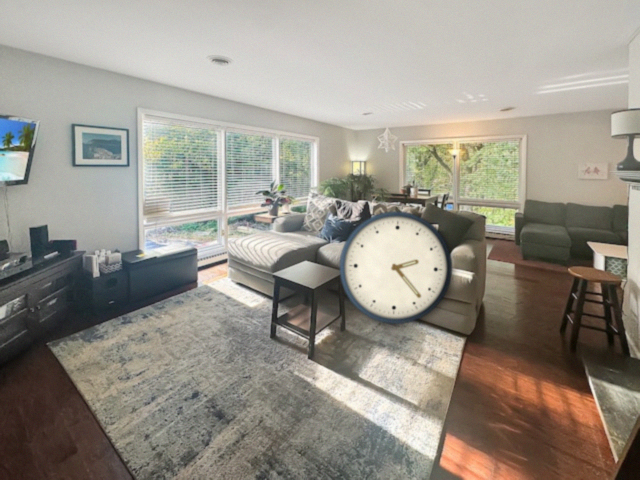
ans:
**2:23**
